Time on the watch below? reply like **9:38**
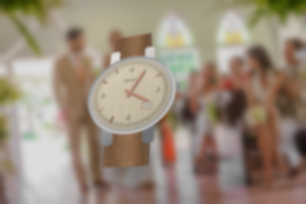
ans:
**4:05**
